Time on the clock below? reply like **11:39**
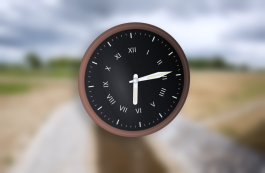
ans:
**6:14**
